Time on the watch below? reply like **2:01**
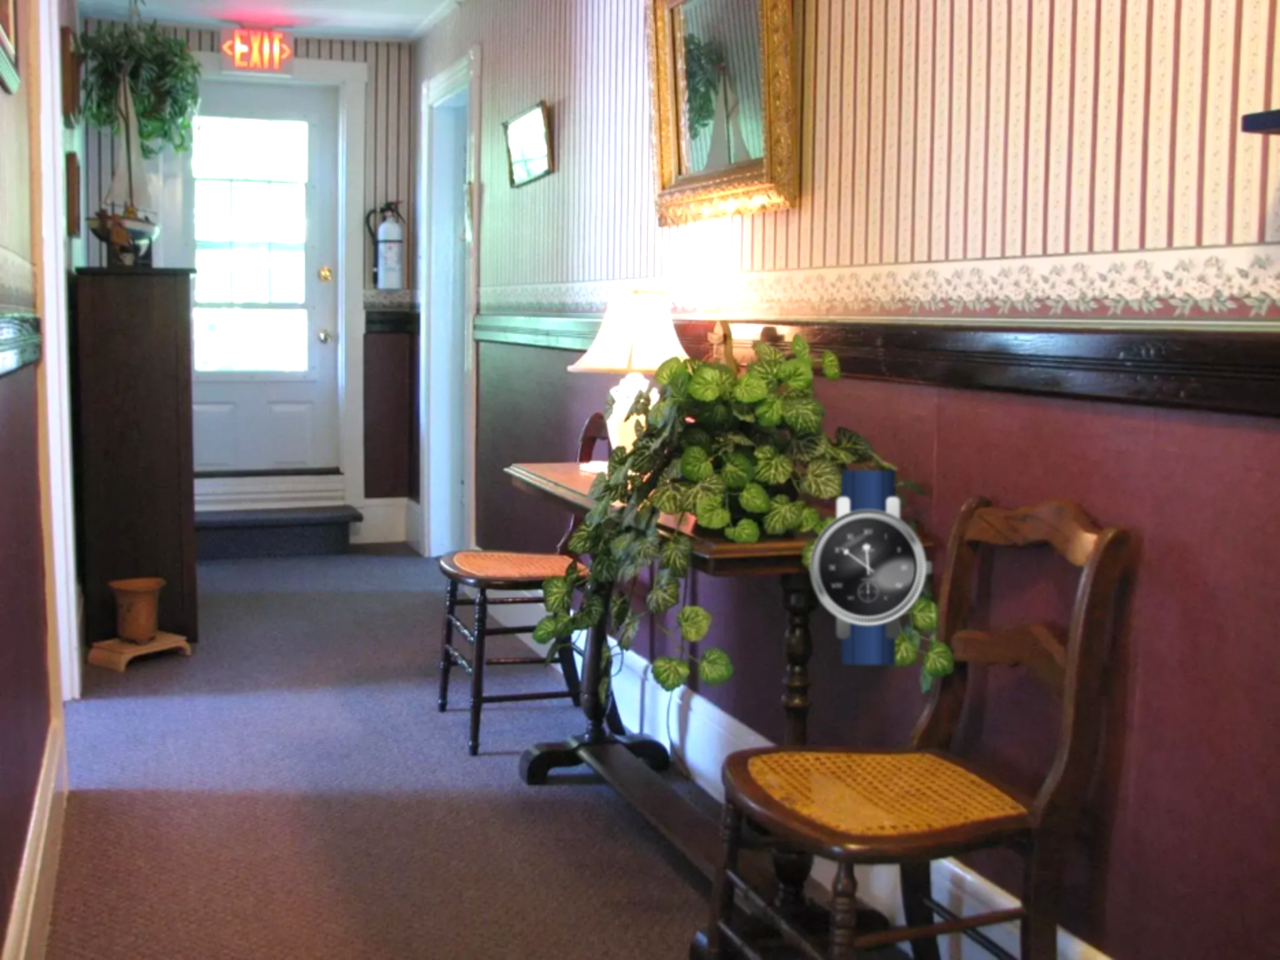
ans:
**11:51**
